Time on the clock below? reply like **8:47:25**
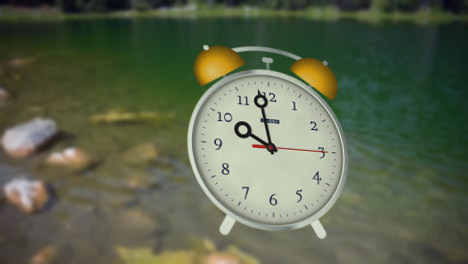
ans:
**9:58:15**
